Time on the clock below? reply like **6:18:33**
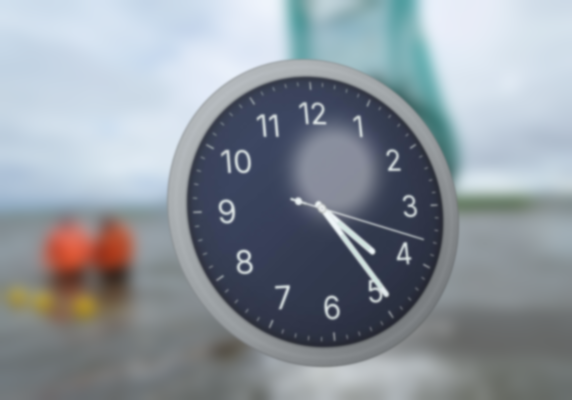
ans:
**4:24:18**
